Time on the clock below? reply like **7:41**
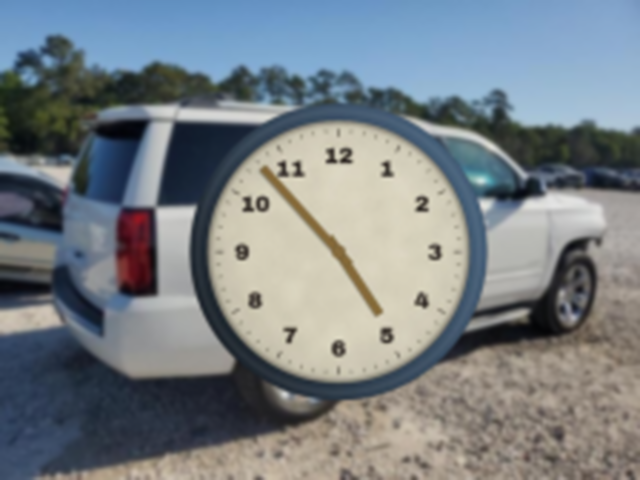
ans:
**4:53**
